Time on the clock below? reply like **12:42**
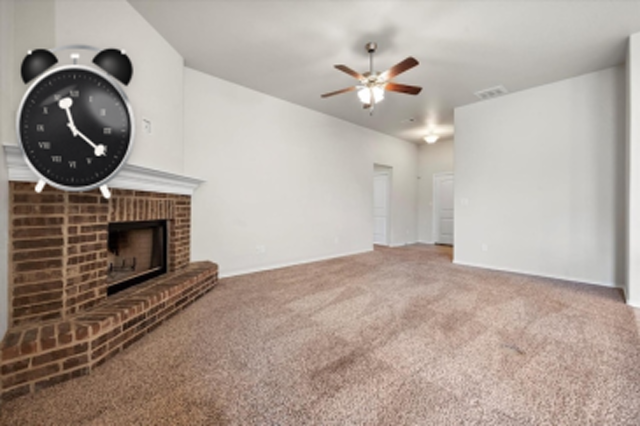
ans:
**11:21**
